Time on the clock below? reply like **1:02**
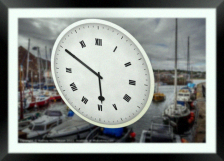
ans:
**5:50**
